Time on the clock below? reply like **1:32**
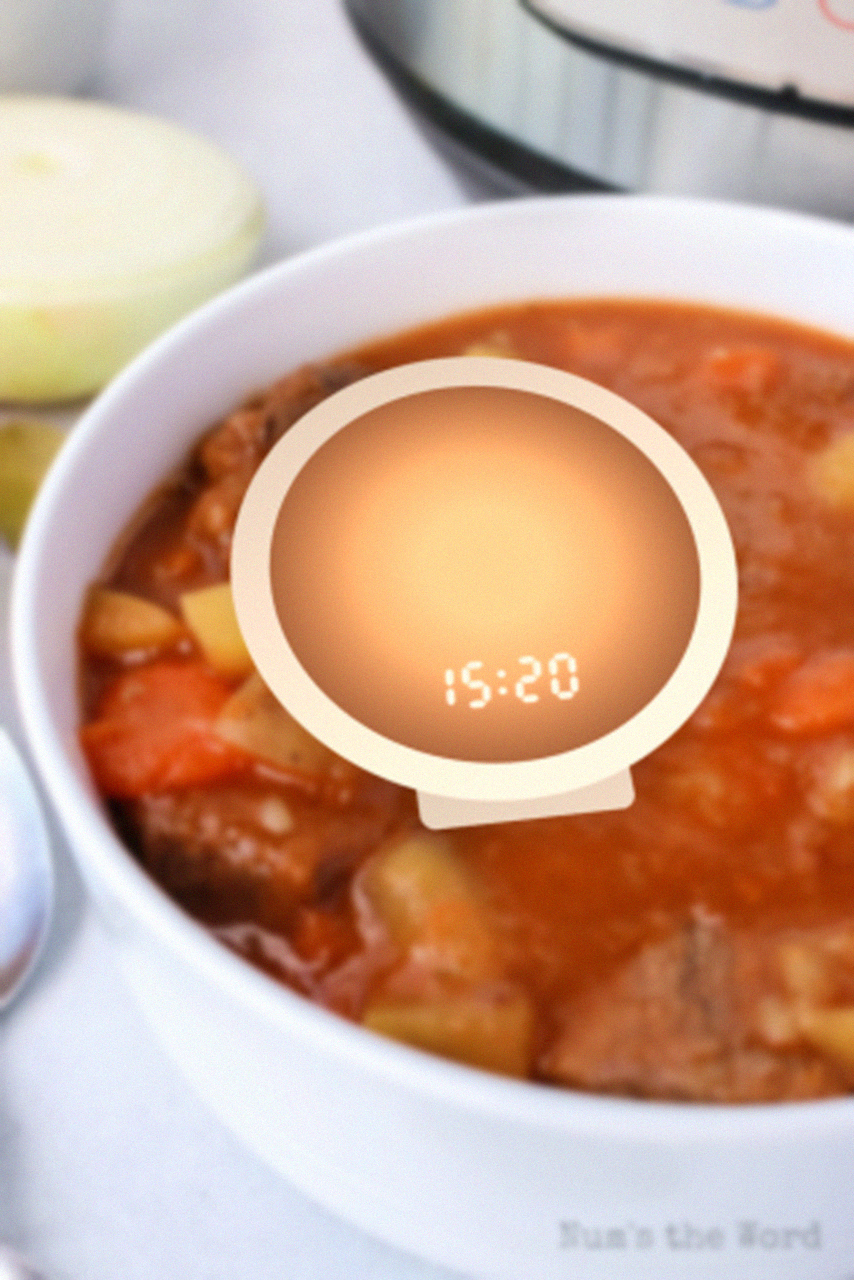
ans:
**15:20**
